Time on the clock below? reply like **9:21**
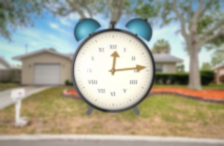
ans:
**12:14**
